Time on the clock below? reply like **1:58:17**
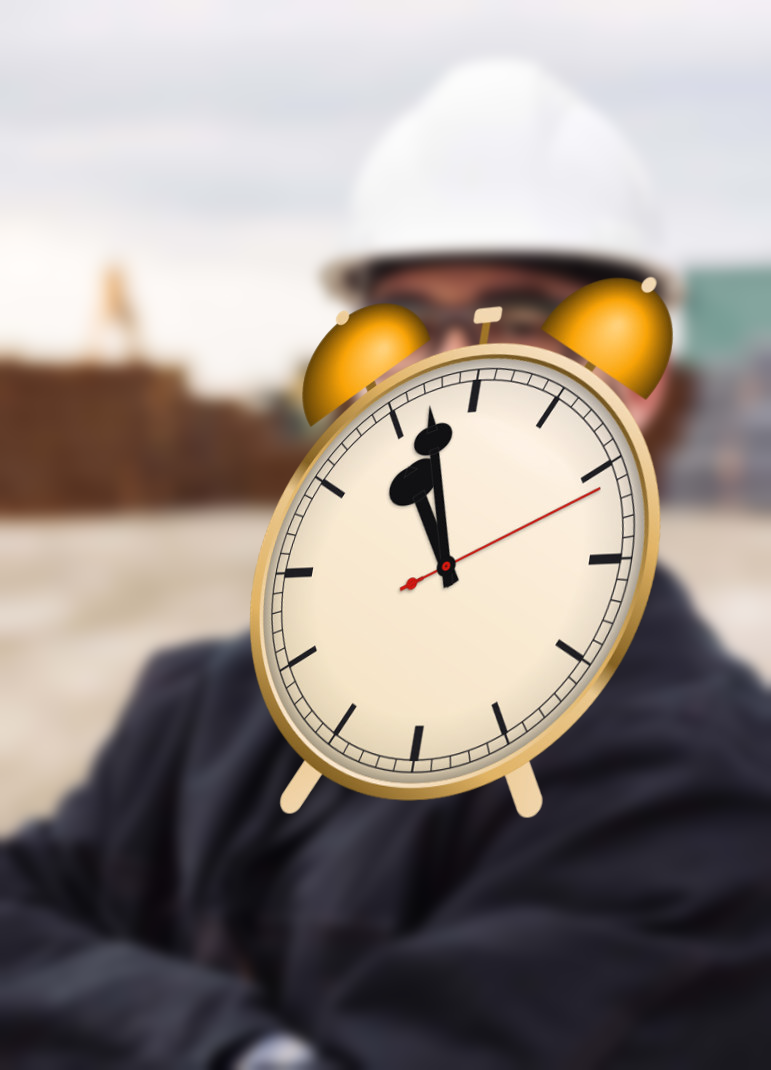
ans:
**10:57:11**
